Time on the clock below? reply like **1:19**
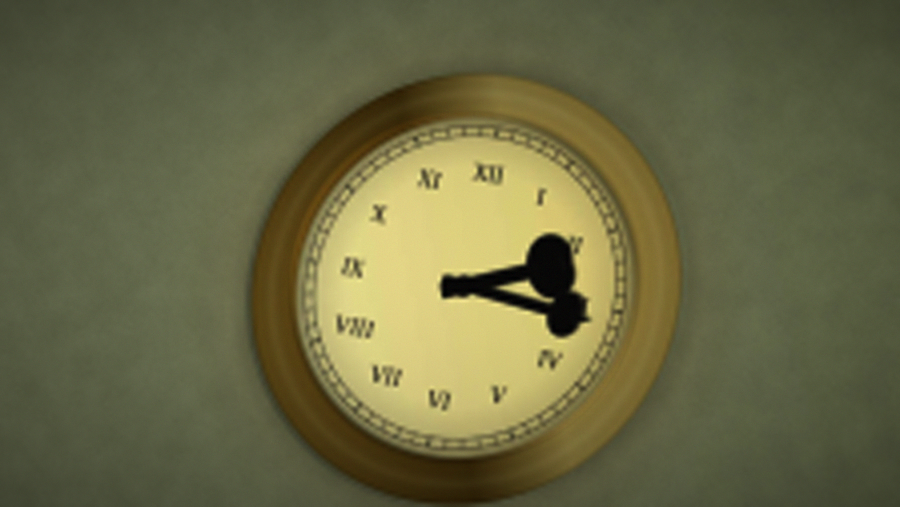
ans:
**2:16**
